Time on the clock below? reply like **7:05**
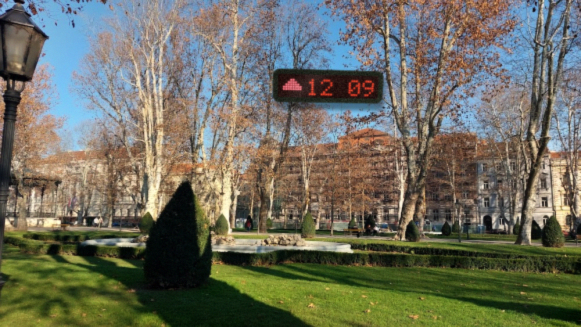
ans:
**12:09**
